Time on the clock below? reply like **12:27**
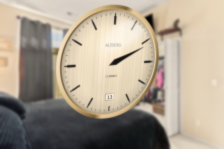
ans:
**2:11**
